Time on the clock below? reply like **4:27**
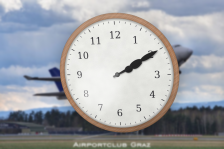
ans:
**2:10**
